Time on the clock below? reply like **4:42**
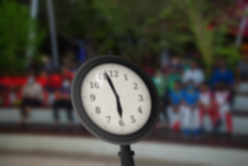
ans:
**5:57**
